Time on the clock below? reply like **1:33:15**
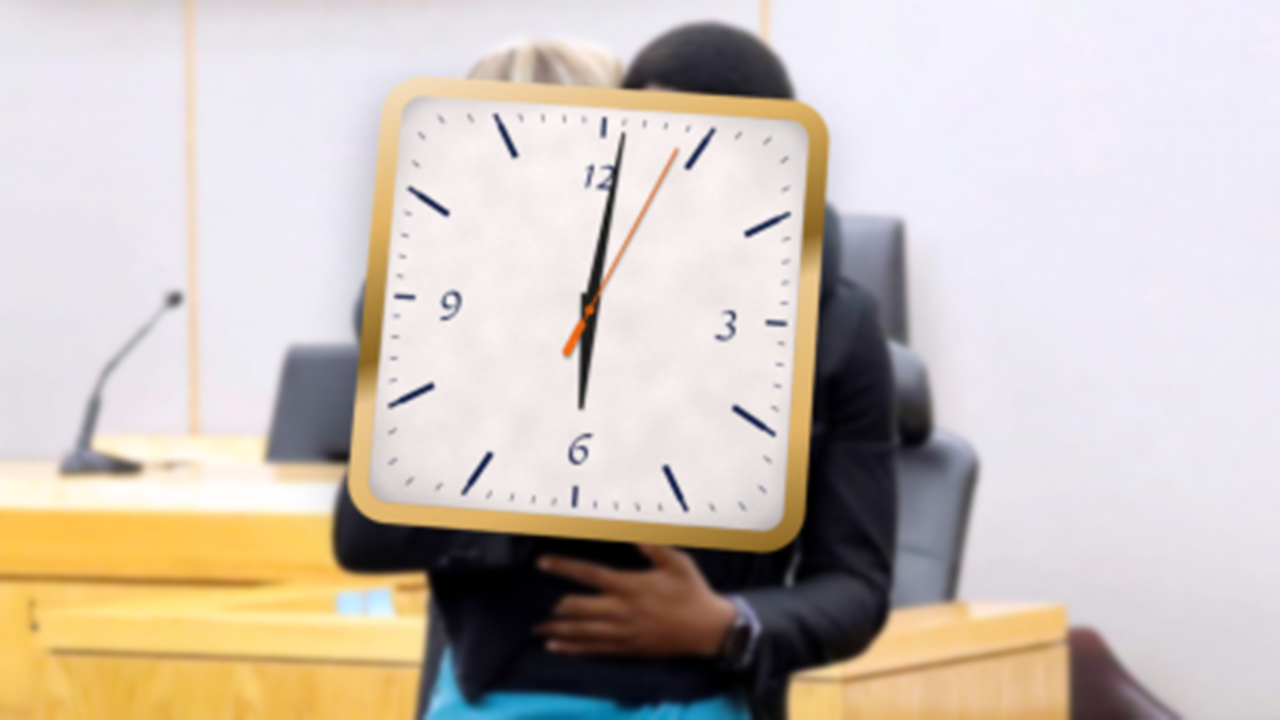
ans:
**6:01:04**
